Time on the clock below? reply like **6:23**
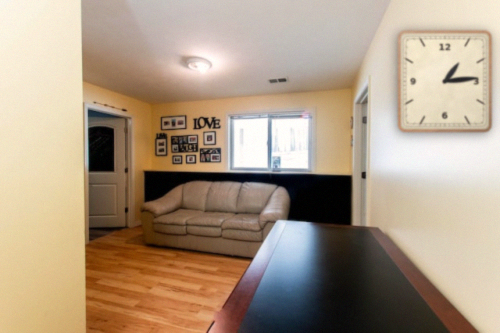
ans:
**1:14**
